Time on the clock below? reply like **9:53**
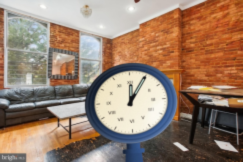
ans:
**12:05**
